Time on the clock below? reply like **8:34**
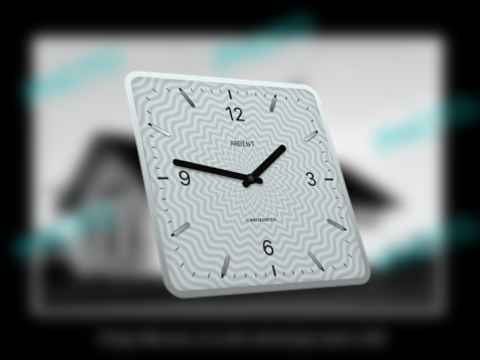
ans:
**1:47**
